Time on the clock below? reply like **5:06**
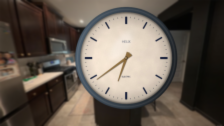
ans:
**6:39**
